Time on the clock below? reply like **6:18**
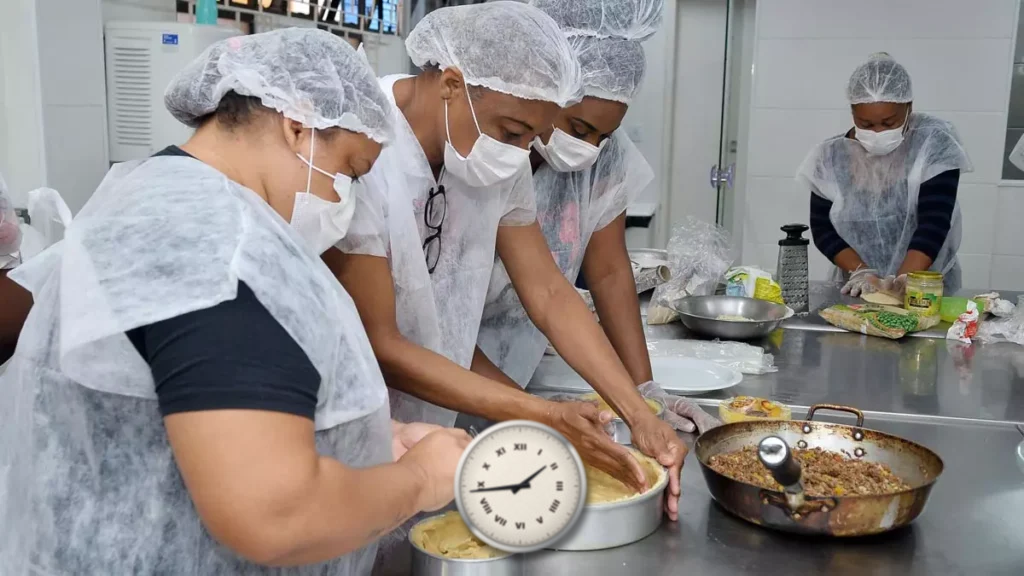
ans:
**1:44**
